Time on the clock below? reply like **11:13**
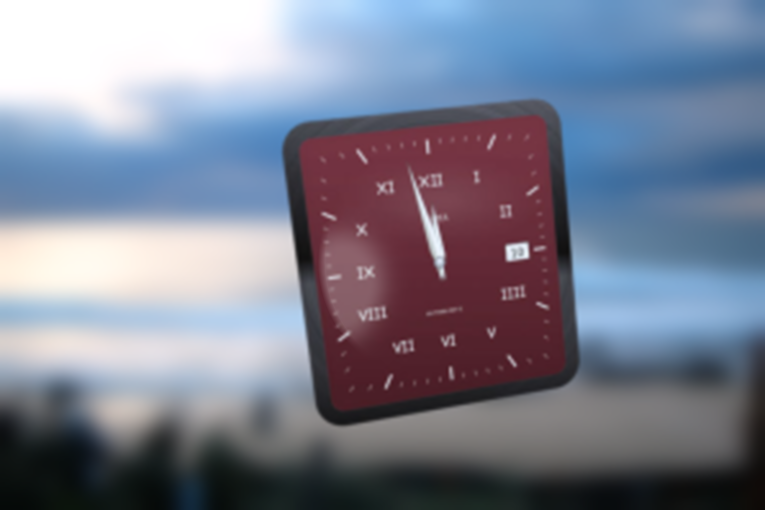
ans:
**11:58**
